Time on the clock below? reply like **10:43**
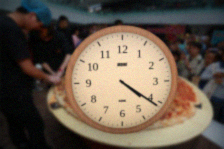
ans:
**4:21**
